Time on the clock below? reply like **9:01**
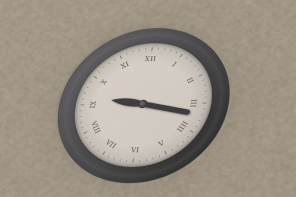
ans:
**9:17**
